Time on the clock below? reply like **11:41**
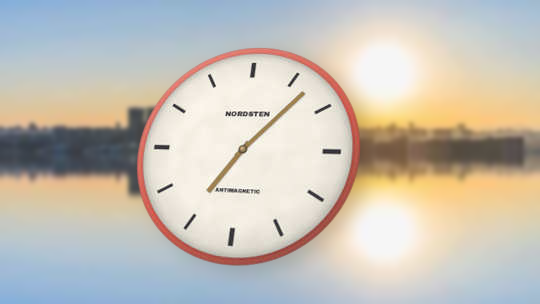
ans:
**7:07**
